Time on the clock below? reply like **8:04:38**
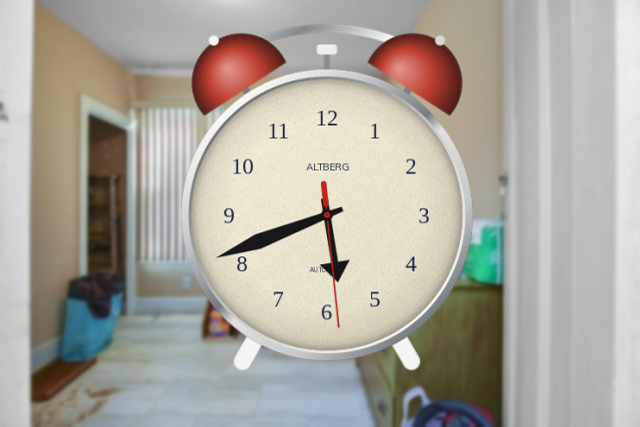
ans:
**5:41:29**
